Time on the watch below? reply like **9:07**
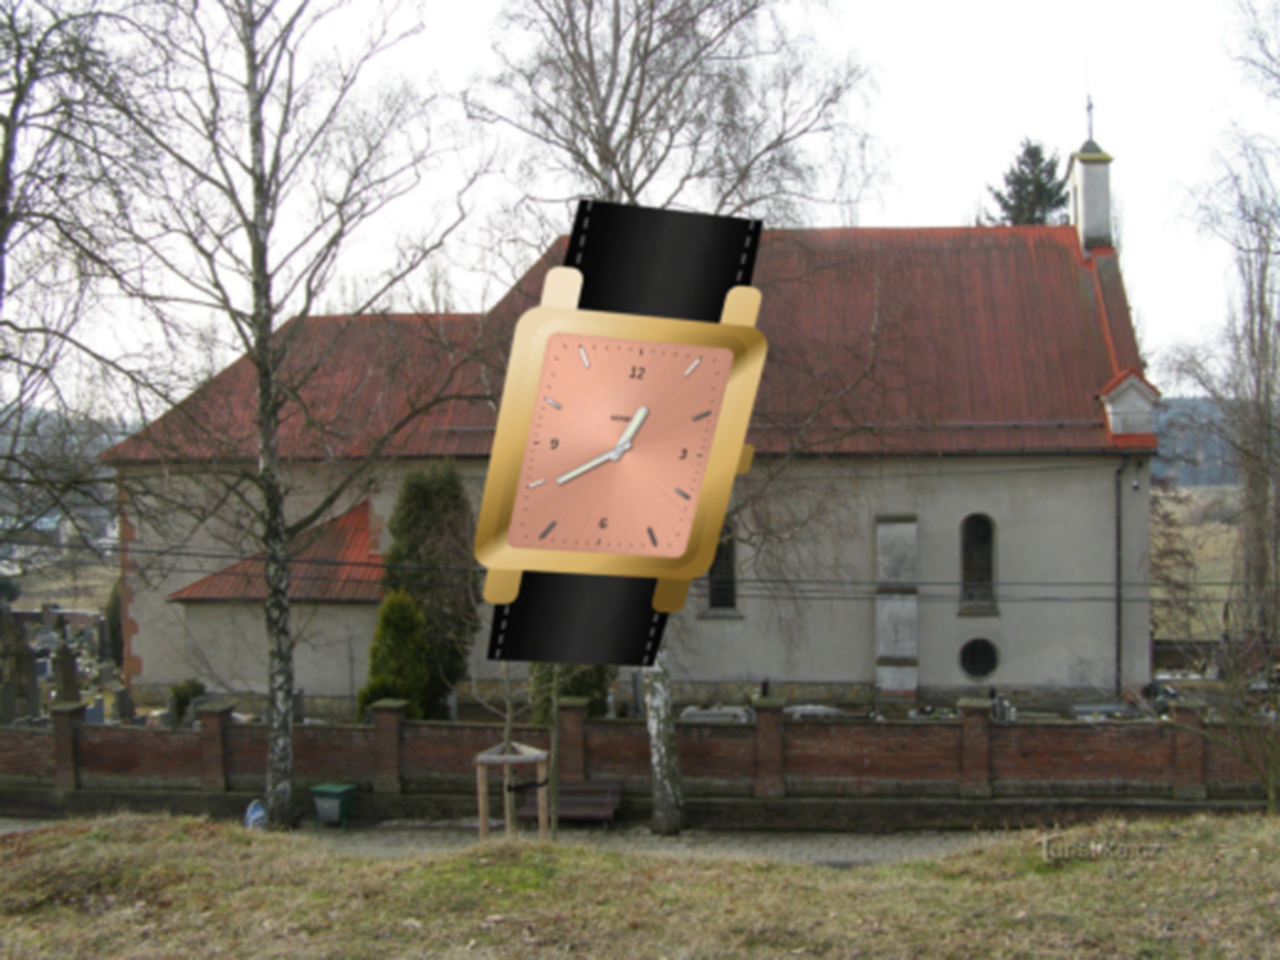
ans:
**12:39**
